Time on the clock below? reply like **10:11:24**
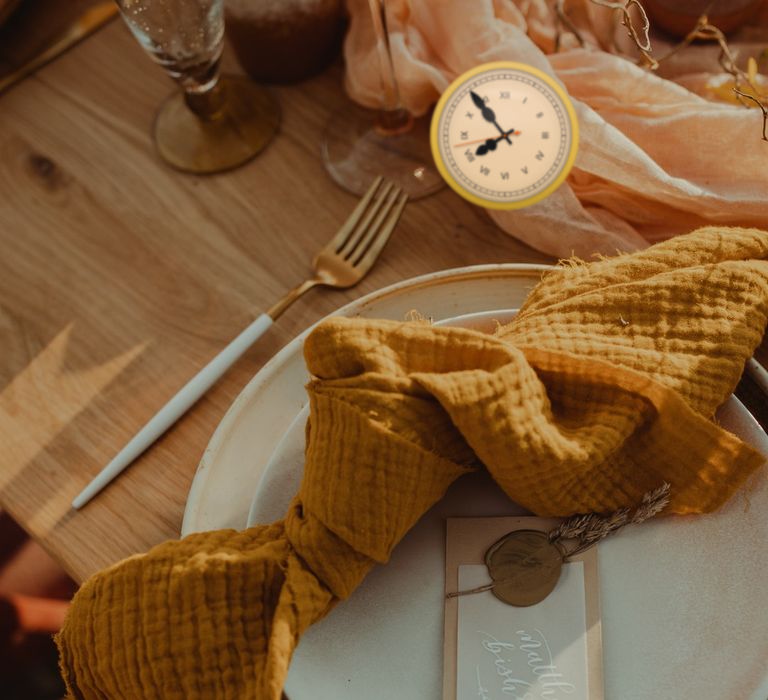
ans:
**7:53:43**
